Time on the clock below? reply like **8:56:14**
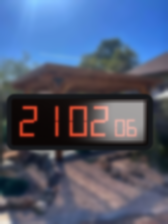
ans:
**21:02:06**
